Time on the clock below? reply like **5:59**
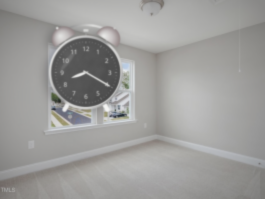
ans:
**8:20**
